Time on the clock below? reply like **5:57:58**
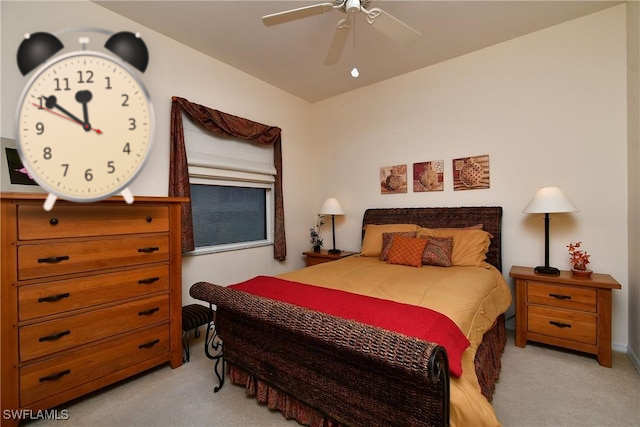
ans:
**11:50:49**
